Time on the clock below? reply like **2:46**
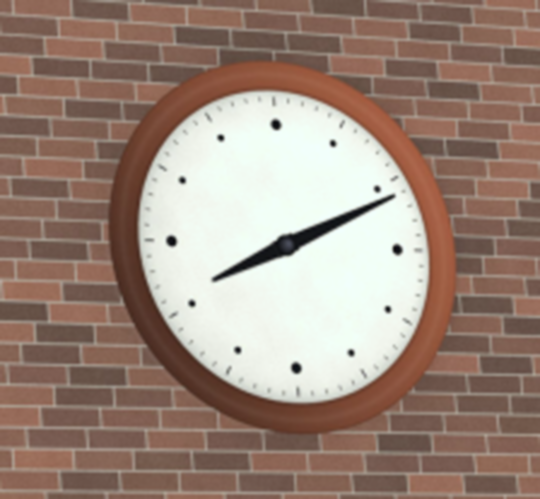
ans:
**8:11**
